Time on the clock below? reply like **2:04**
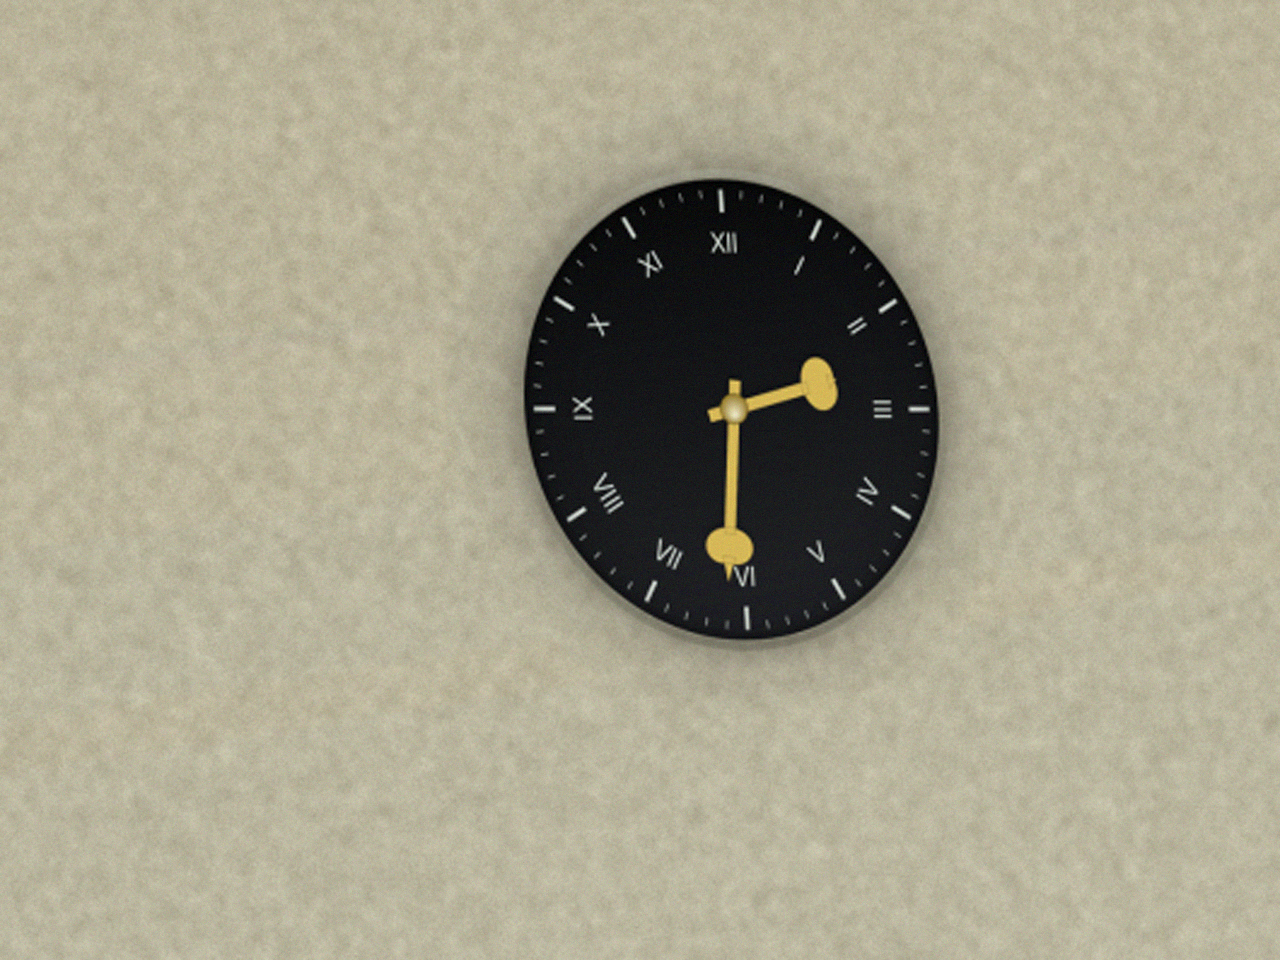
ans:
**2:31**
